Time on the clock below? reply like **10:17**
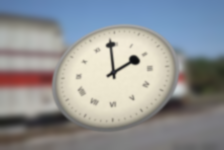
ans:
**1:59**
